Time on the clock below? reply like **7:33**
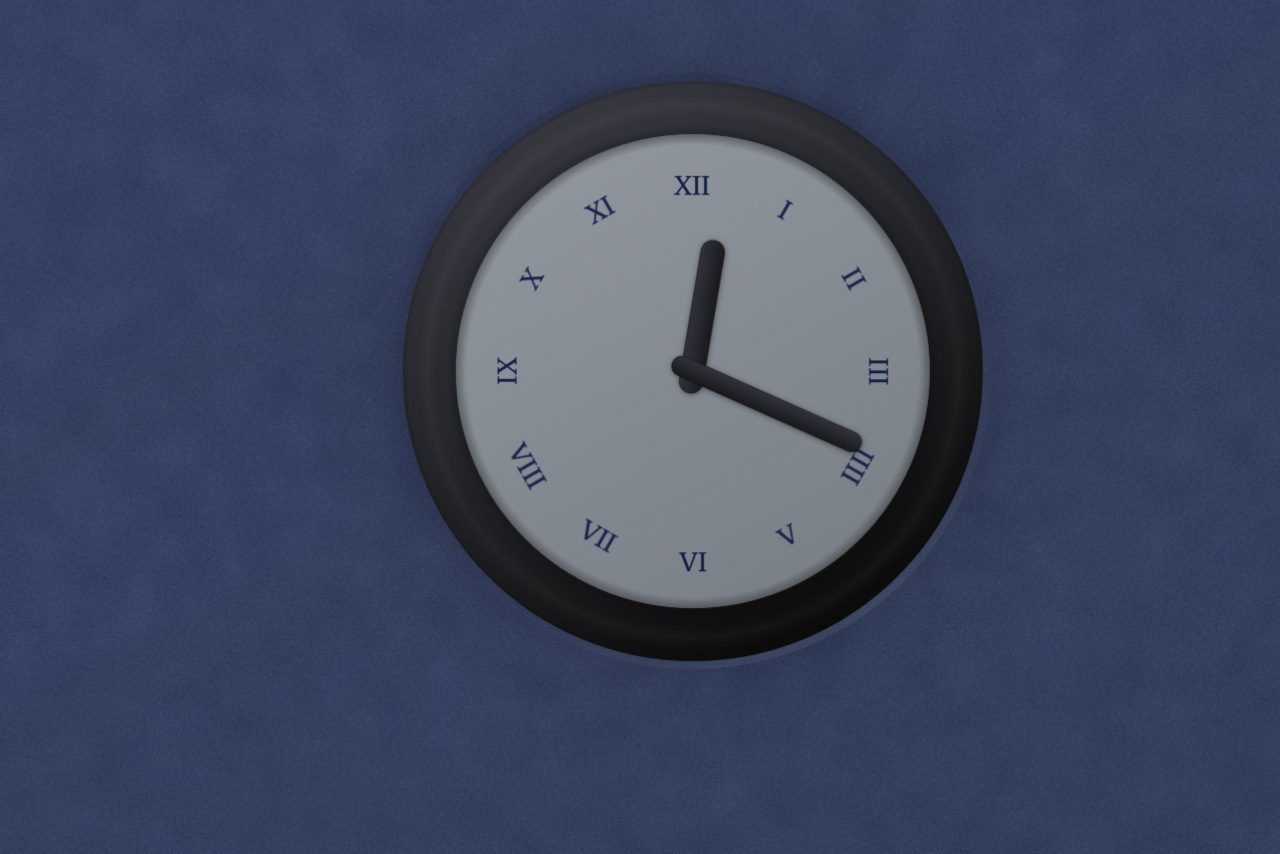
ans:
**12:19**
